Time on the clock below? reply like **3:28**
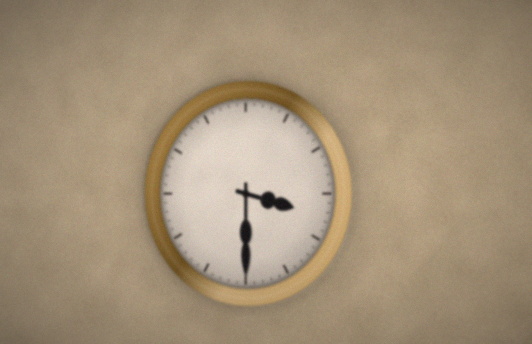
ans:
**3:30**
